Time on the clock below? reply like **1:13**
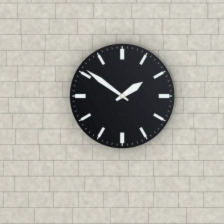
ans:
**1:51**
